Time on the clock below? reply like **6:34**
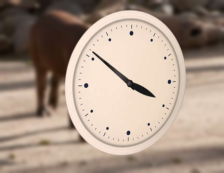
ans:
**3:51**
